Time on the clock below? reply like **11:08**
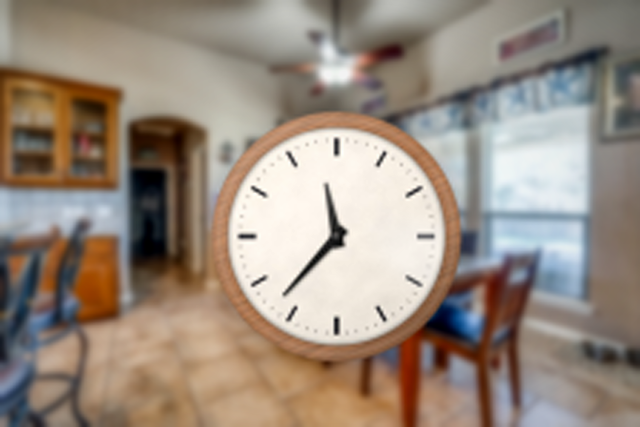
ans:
**11:37**
